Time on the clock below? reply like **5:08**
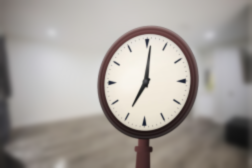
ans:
**7:01**
